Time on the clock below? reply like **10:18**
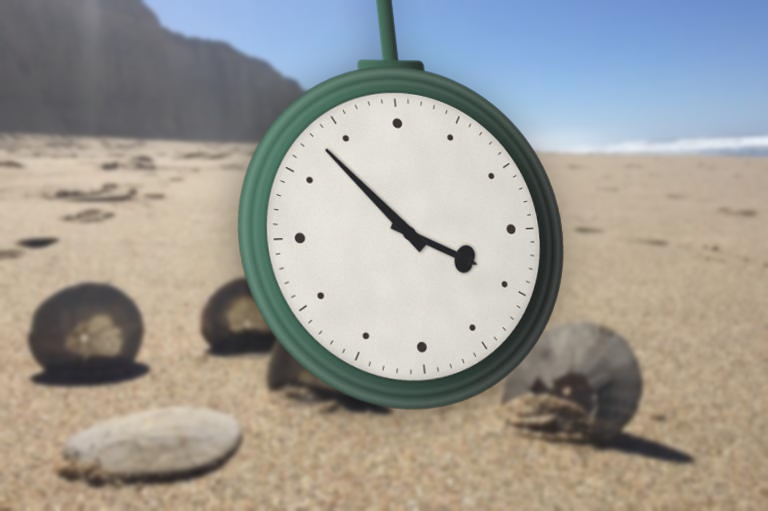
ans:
**3:53**
